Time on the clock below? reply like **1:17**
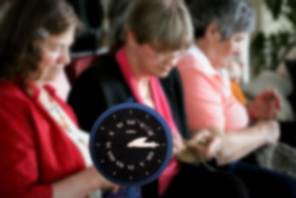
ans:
**2:15**
